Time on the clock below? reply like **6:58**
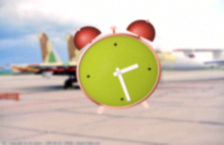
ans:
**2:28**
